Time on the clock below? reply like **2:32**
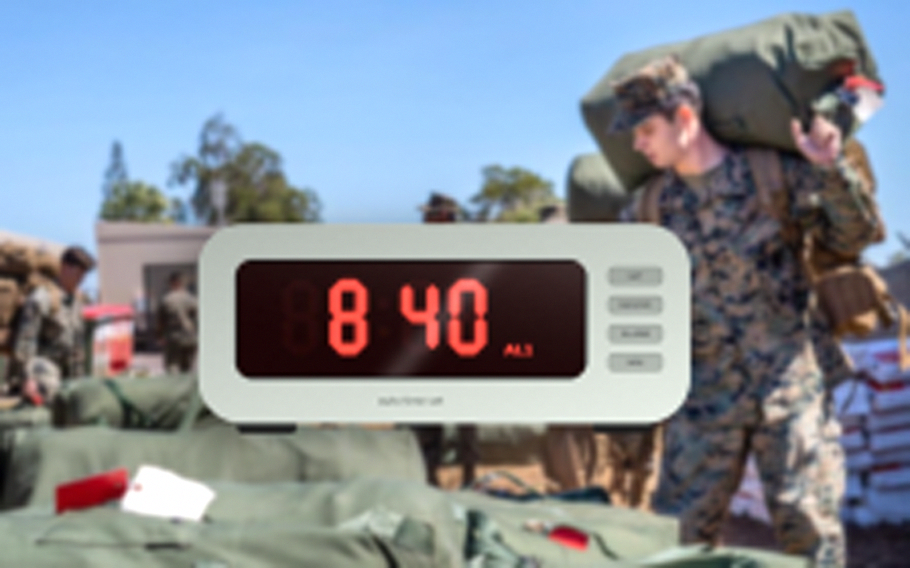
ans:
**8:40**
